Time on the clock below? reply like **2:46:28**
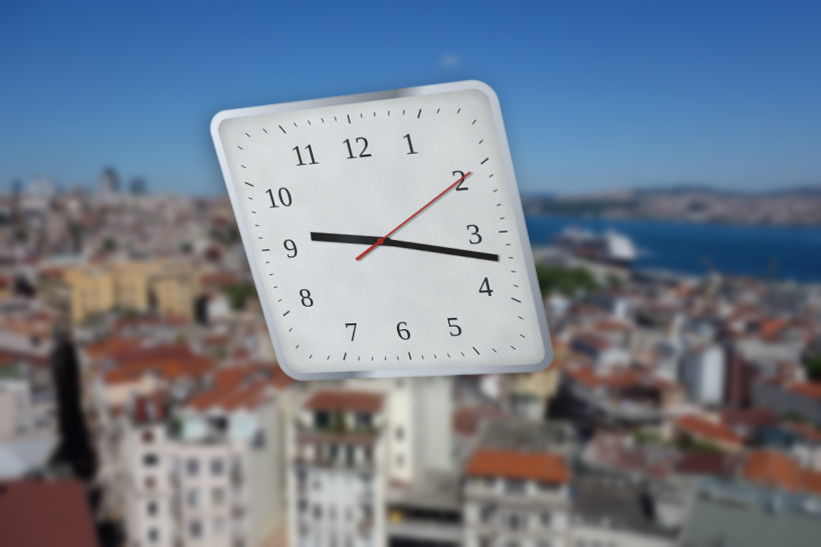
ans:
**9:17:10**
